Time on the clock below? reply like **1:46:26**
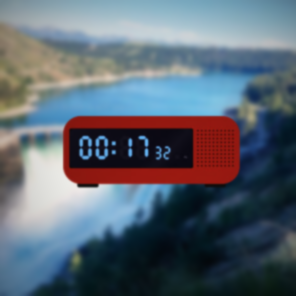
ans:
**0:17:32**
